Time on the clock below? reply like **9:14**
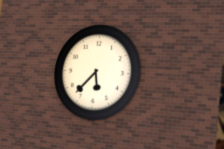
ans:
**5:37**
